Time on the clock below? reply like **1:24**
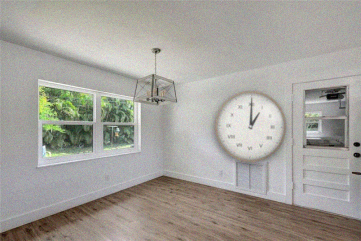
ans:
**1:00**
